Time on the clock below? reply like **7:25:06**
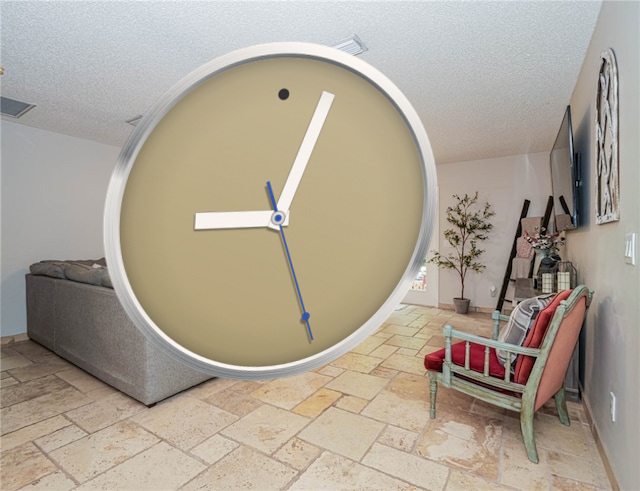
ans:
**9:03:27**
